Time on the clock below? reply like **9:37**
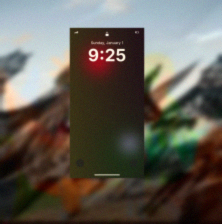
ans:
**9:25**
